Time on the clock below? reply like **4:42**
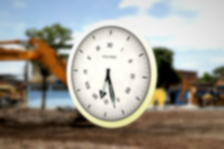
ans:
**6:27**
